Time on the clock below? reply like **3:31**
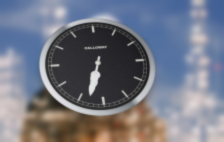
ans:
**6:33**
